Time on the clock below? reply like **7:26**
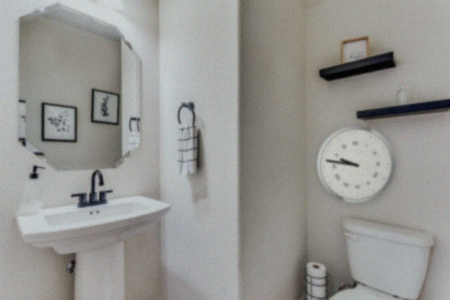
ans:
**9:47**
